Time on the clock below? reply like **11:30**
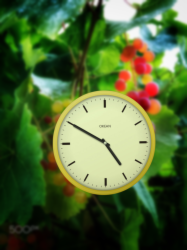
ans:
**4:50**
